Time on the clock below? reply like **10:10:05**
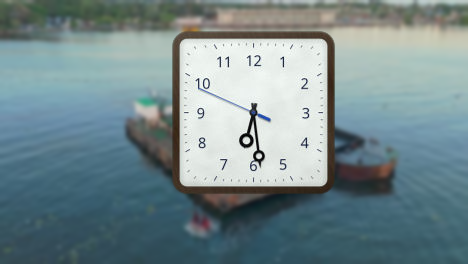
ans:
**6:28:49**
